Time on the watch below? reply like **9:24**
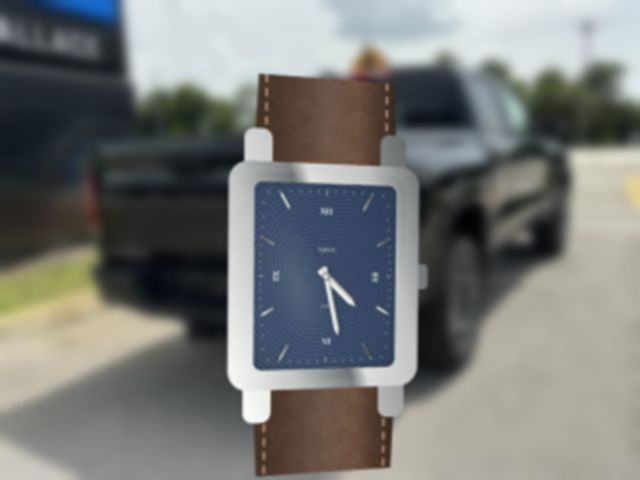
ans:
**4:28**
